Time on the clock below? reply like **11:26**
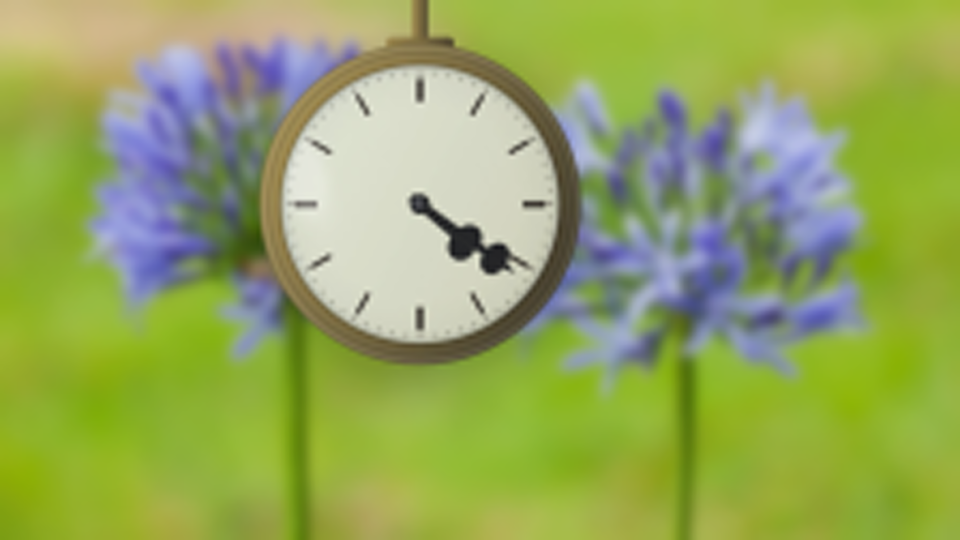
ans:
**4:21**
